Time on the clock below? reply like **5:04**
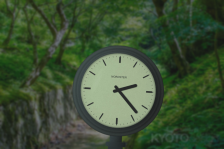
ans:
**2:23**
